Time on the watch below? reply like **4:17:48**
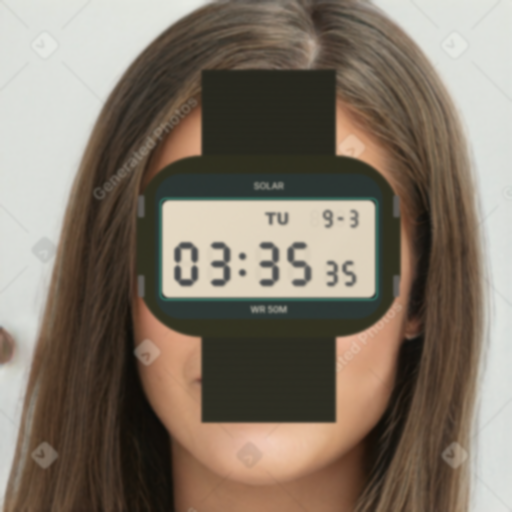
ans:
**3:35:35**
